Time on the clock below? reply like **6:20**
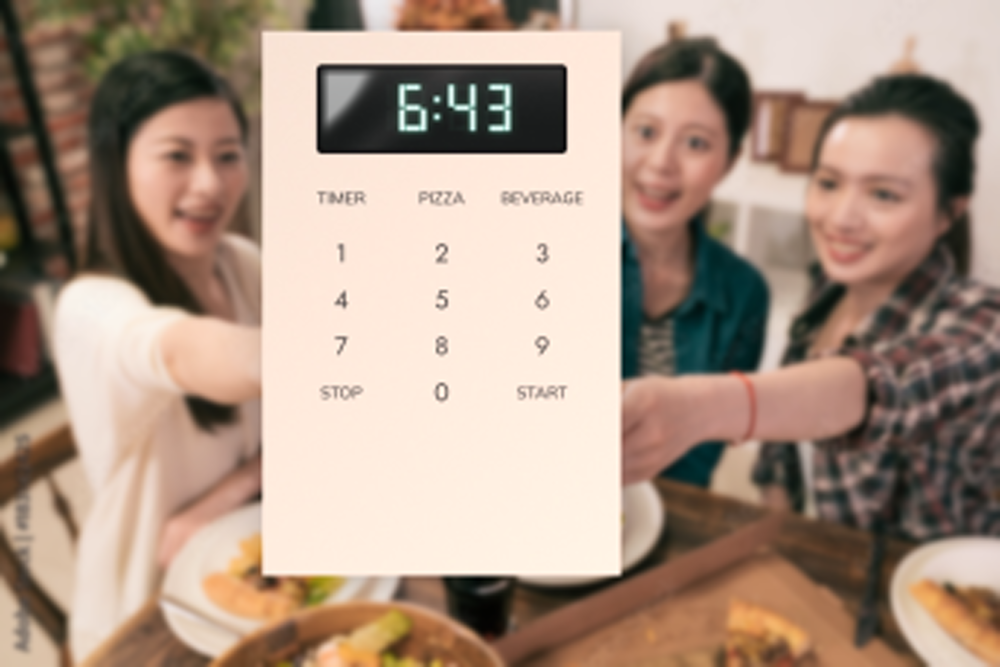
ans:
**6:43**
